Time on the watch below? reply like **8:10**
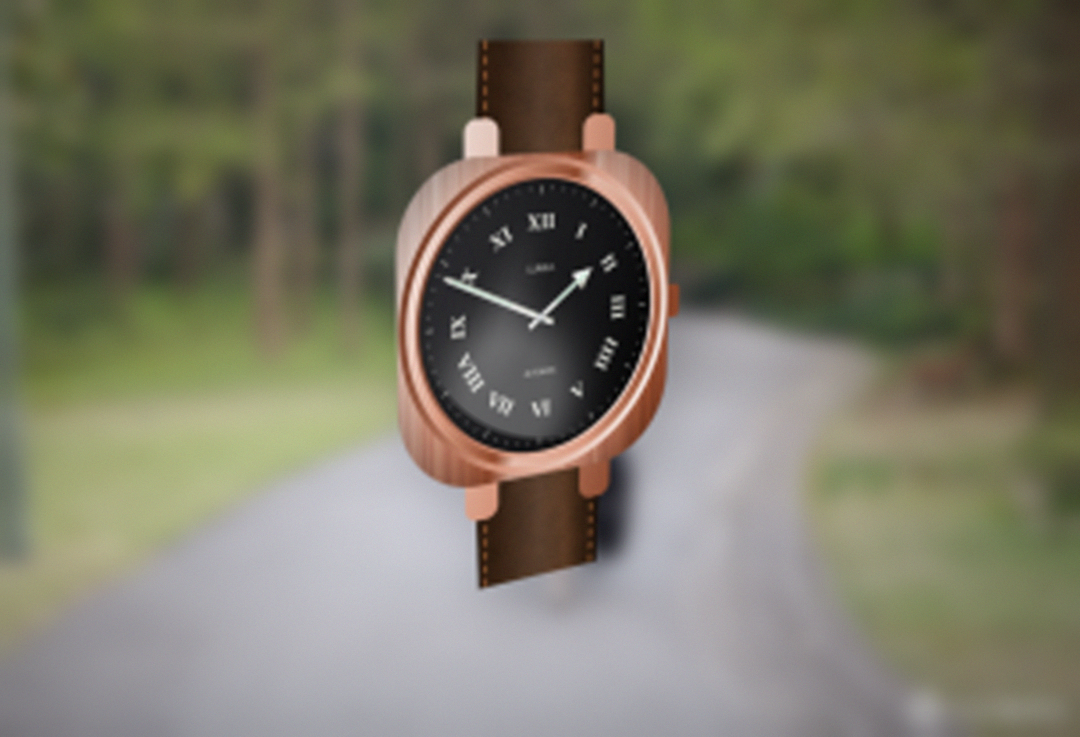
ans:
**1:49**
